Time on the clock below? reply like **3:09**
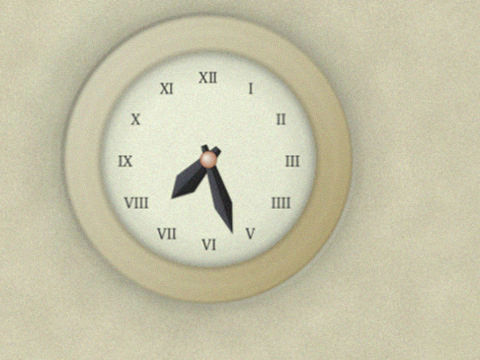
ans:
**7:27**
